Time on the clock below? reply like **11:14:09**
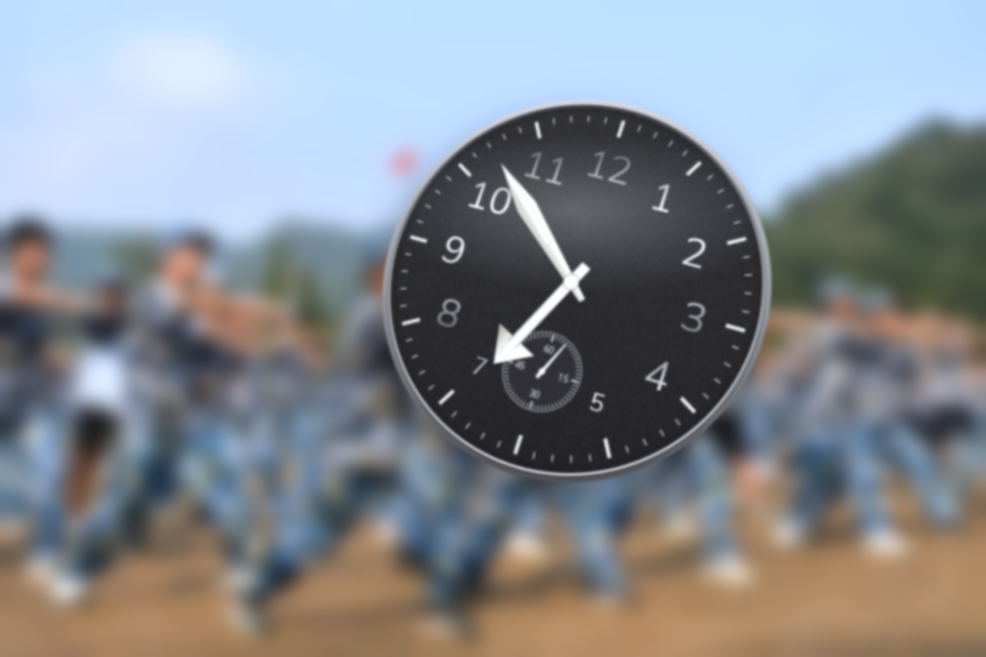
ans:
**6:52:04**
